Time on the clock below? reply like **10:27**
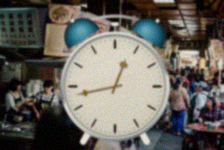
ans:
**12:43**
